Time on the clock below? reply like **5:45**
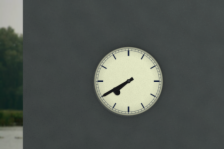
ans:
**7:40**
